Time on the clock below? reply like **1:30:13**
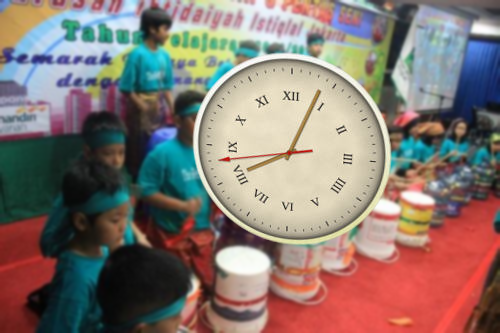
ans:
**8:03:43**
